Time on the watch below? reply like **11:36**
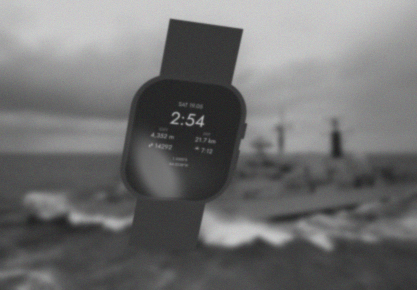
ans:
**2:54**
